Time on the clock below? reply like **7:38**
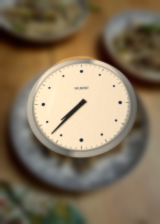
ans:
**7:37**
